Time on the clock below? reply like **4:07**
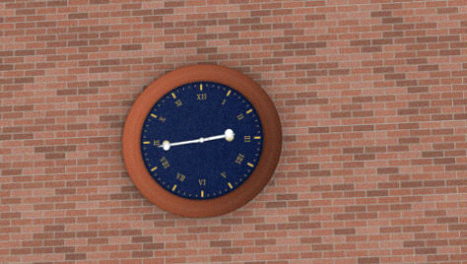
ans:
**2:44**
